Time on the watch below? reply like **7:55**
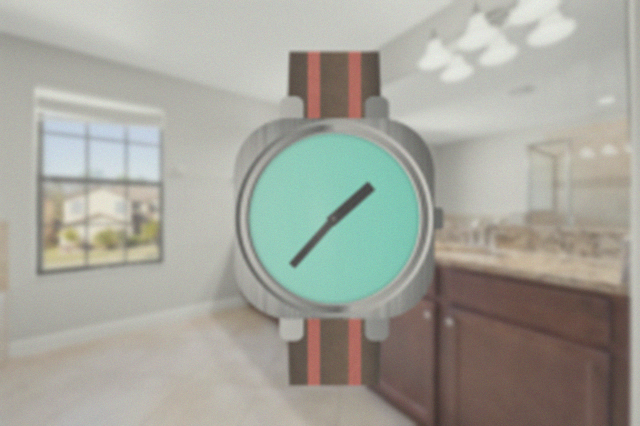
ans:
**1:37**
